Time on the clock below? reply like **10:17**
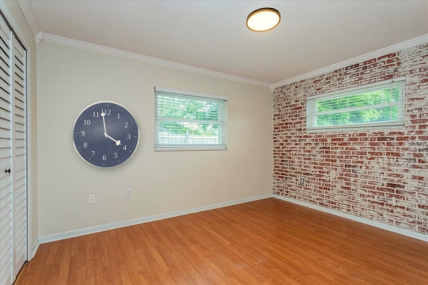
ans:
**3:58**
